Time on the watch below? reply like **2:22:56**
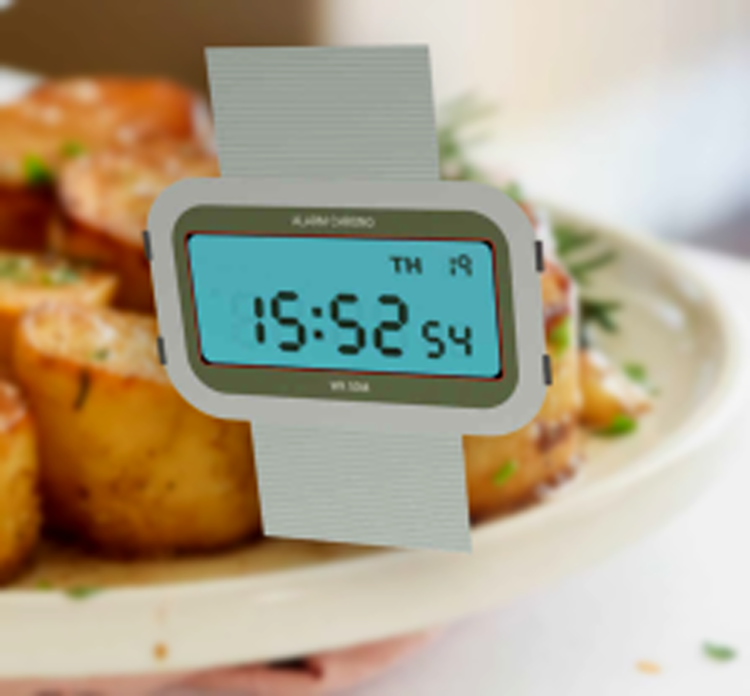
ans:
**15:52:54**
